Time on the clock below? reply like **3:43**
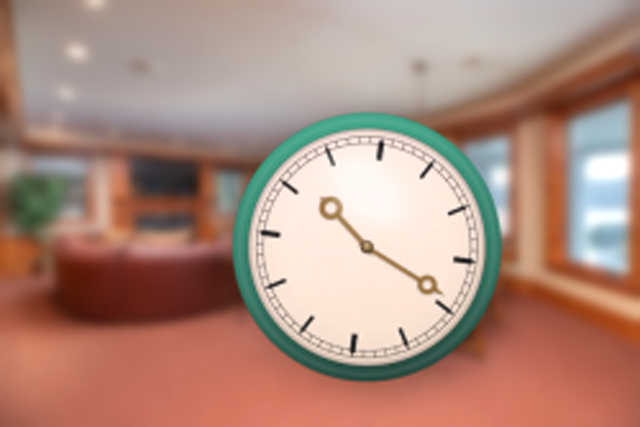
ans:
**10:19**
